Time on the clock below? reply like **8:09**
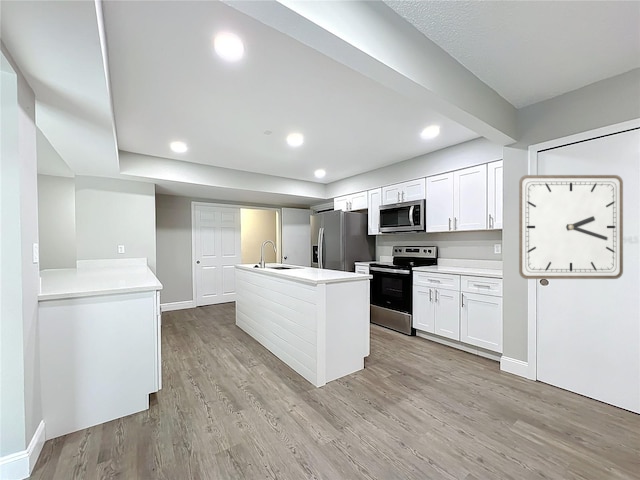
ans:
**2:18**
